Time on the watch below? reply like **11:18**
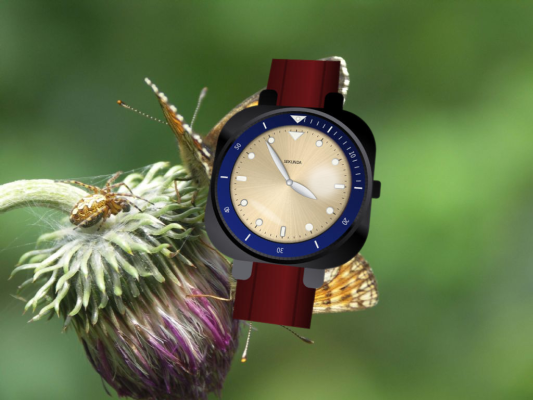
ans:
**3:54**
